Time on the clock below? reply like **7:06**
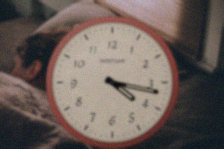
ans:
**4:17**
